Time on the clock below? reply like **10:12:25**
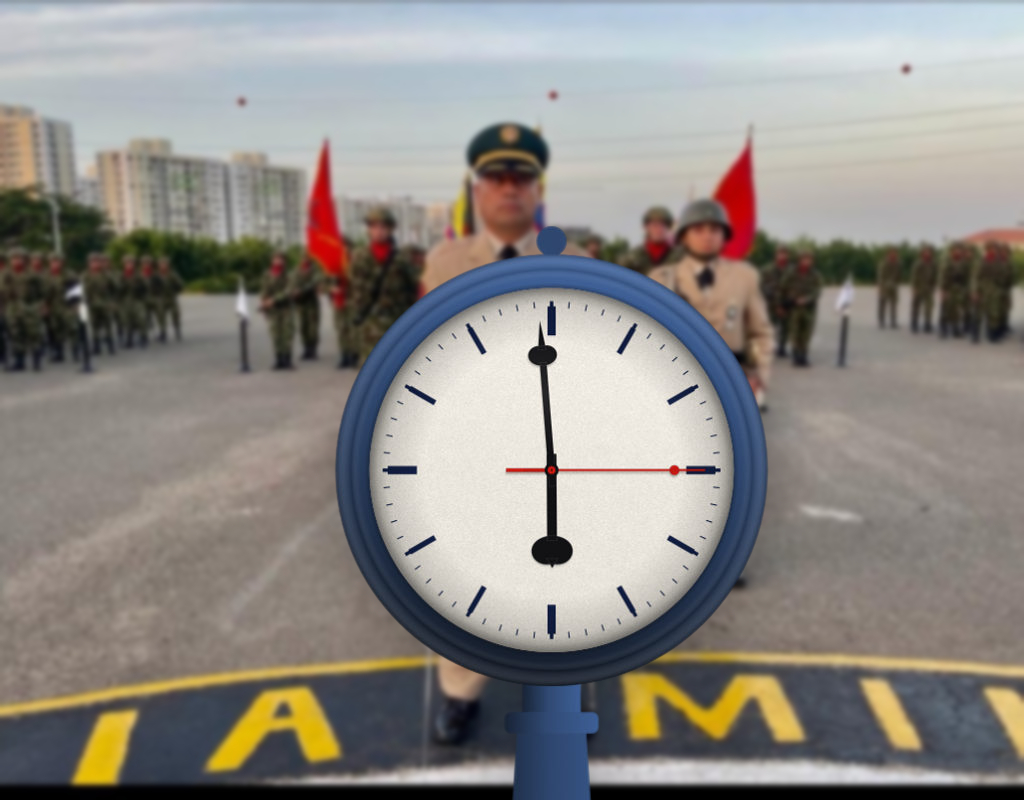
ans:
**5:59:15**
